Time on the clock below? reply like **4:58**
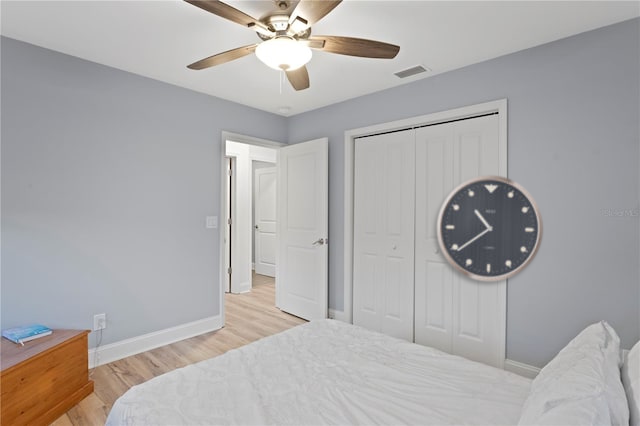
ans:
**10:39**
